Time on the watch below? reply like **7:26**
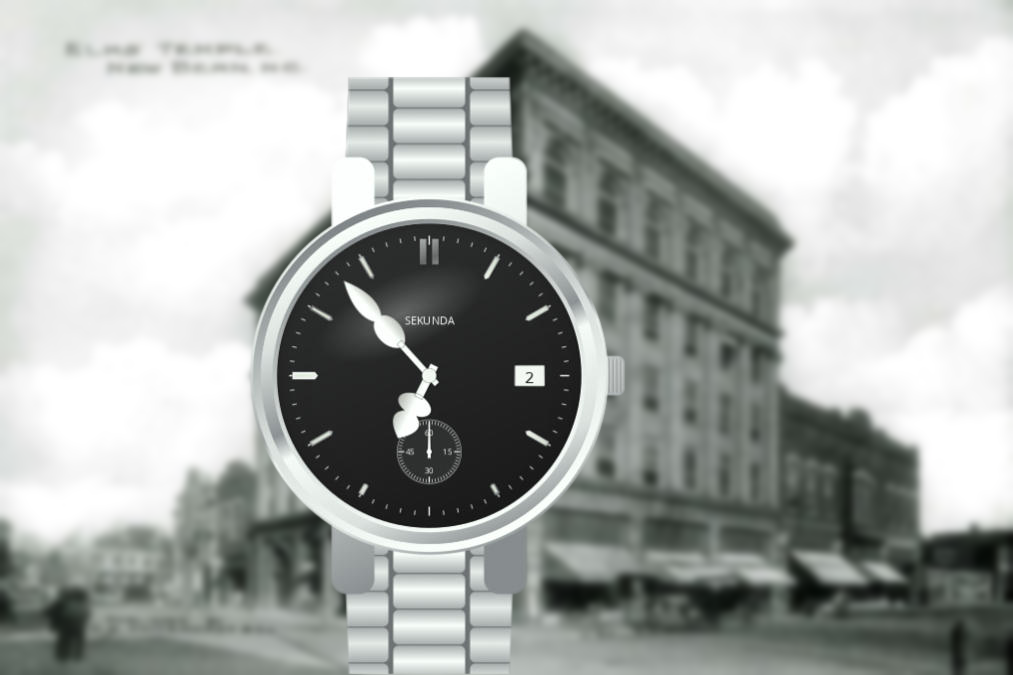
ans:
**6:53**
